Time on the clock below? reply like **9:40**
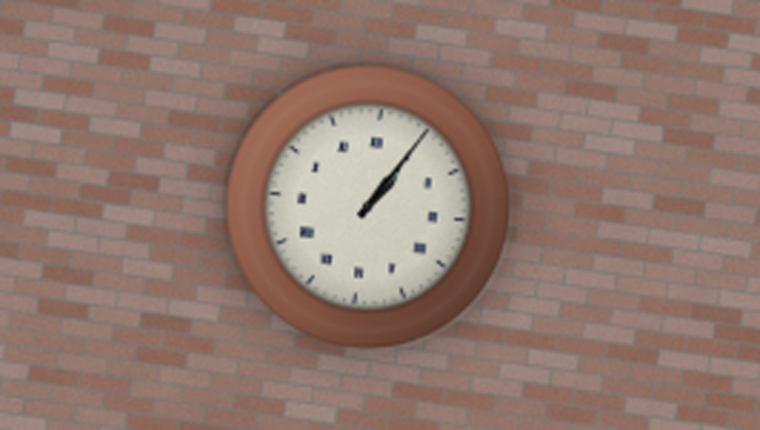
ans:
**1:05**
